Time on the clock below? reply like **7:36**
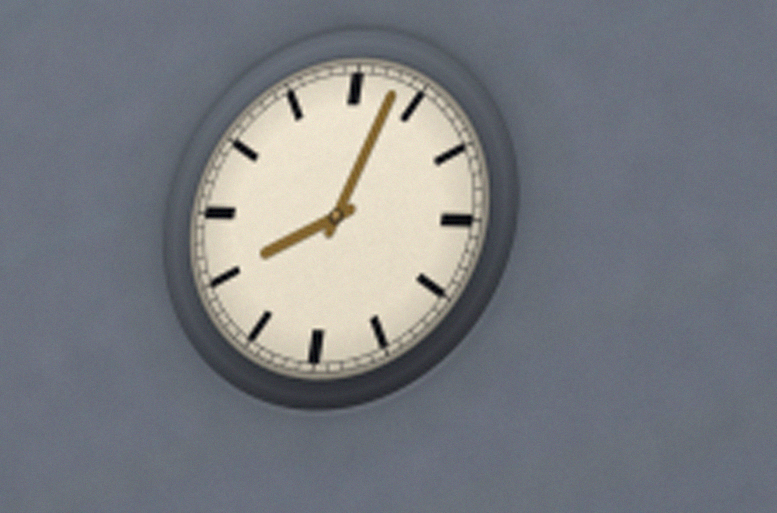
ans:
**8:03**
